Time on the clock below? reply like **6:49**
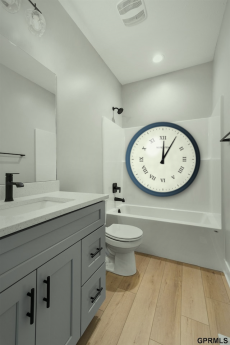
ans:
**12:05**
